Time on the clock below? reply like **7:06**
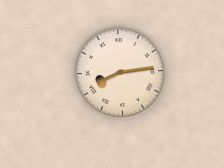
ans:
**8:14**
